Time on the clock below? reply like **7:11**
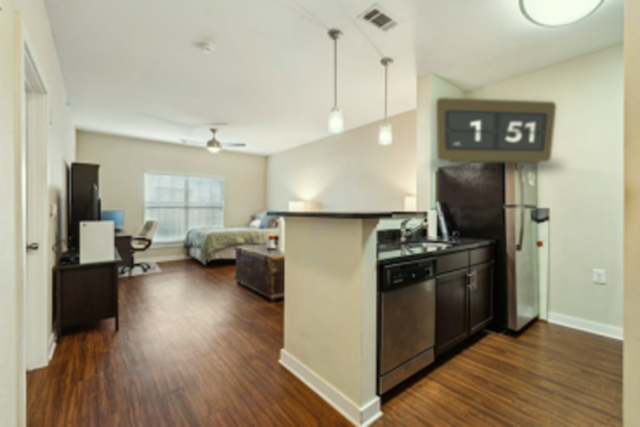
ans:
**1:51**
